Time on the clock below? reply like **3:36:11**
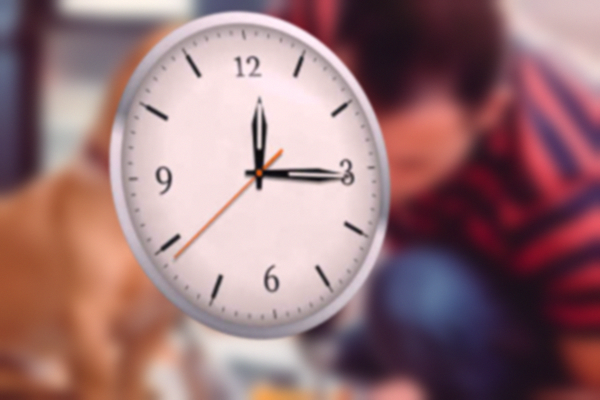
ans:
**12:15:39**
